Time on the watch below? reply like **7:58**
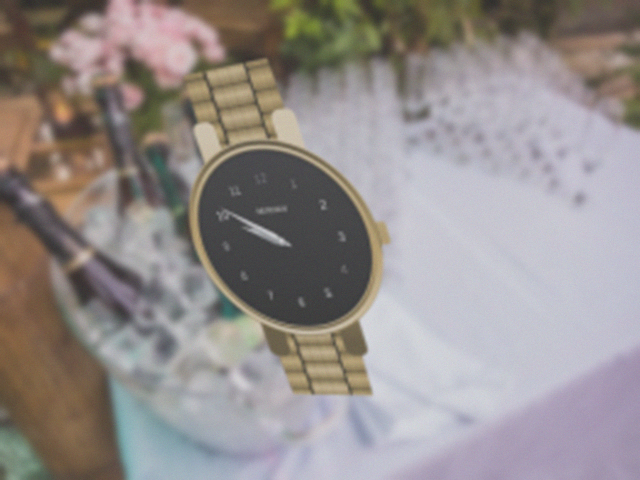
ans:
**9:51**
